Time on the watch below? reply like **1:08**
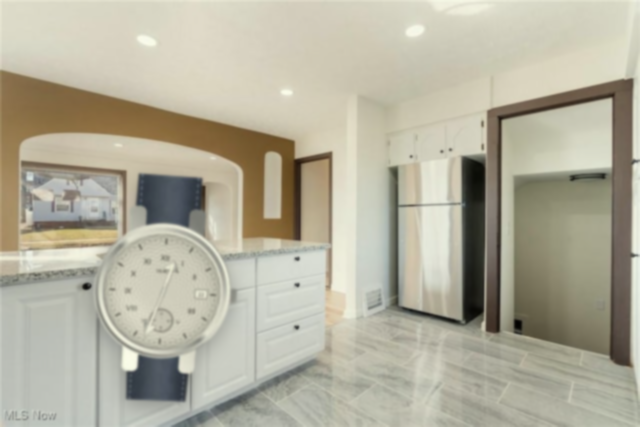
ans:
**12:33**
